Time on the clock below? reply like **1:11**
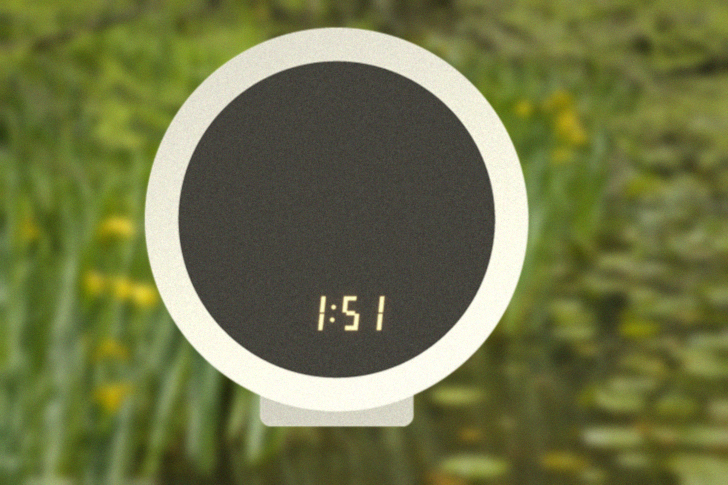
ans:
**1:51**
